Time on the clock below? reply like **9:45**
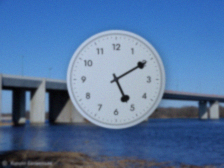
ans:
**5:10**
